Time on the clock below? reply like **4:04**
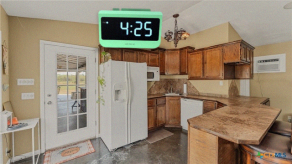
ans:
**4:25**
